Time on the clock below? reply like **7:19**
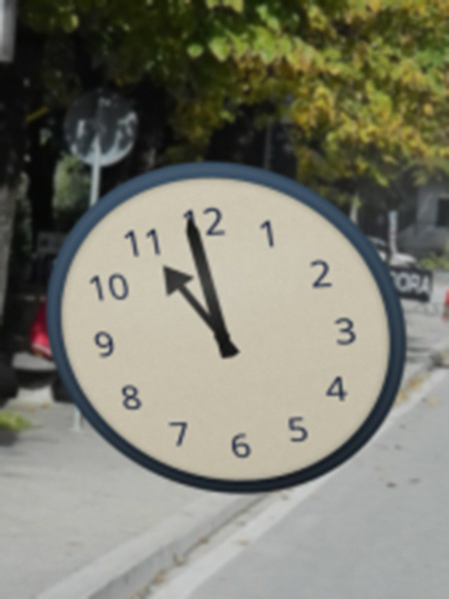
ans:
**10:59**
